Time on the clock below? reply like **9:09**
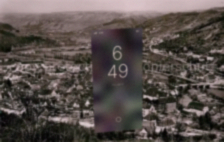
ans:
**6:49**
